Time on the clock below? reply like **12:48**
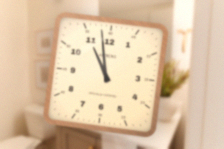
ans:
**10:58**
